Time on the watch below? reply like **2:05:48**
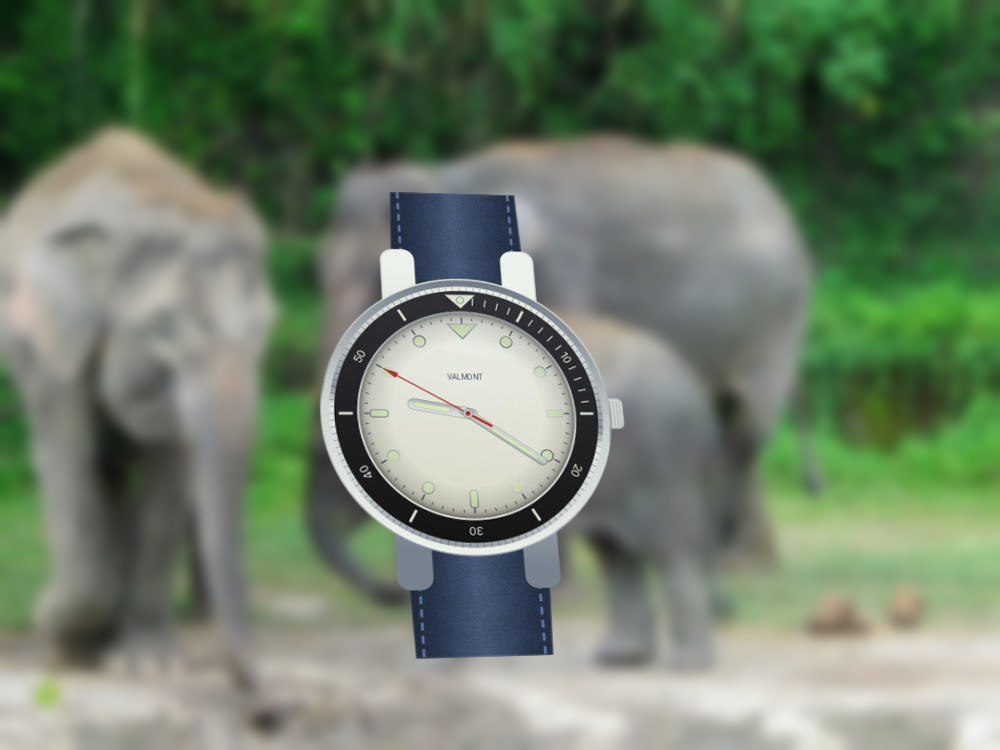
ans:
**9:20:50**
